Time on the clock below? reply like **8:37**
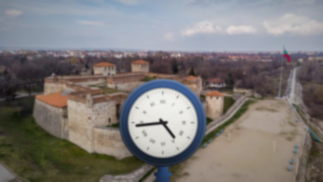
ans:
**4:44**
